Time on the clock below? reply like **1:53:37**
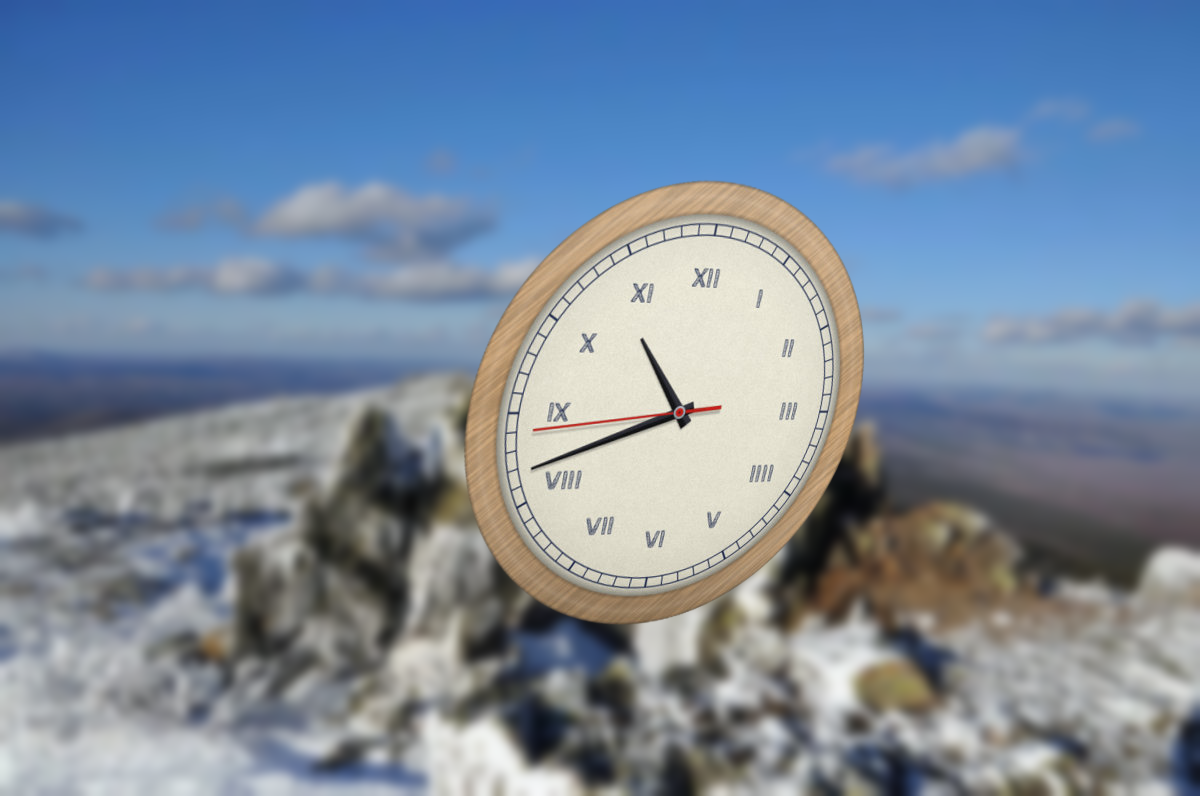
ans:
**10:41:44**
